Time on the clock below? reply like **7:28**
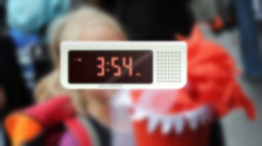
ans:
**3:54**
